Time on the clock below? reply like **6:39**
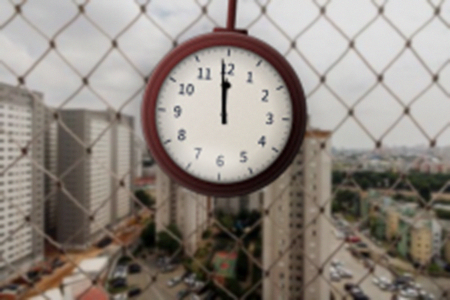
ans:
**11:59**
